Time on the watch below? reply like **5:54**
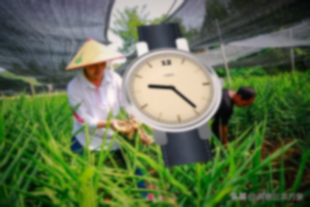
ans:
**9:24**
